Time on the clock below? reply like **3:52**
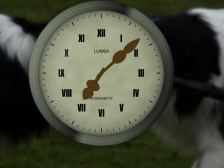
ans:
**7:08**
